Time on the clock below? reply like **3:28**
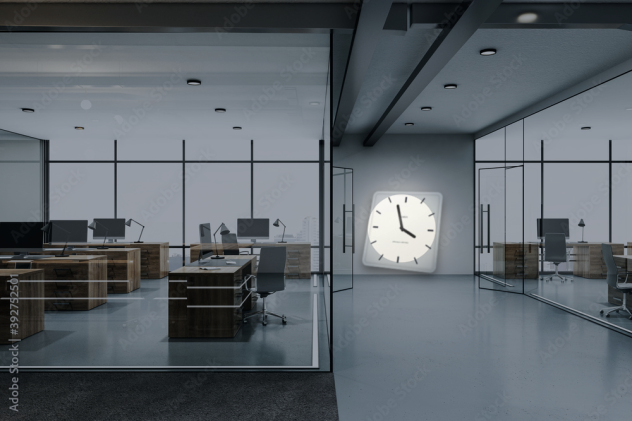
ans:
**3:57**
